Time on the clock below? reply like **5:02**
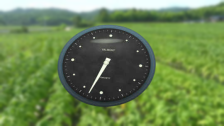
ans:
**6:33**
